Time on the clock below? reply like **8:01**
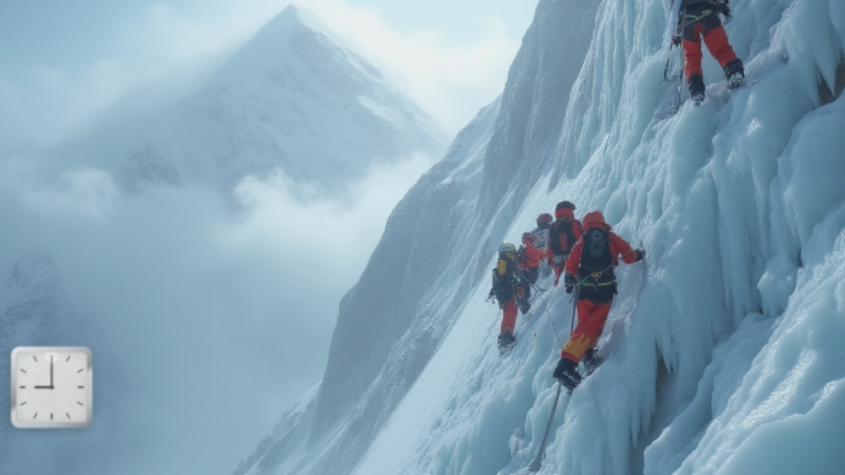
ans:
**9:00**
